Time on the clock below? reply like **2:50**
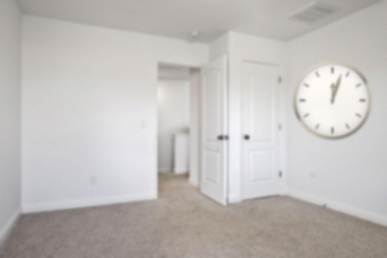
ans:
**12:03**
